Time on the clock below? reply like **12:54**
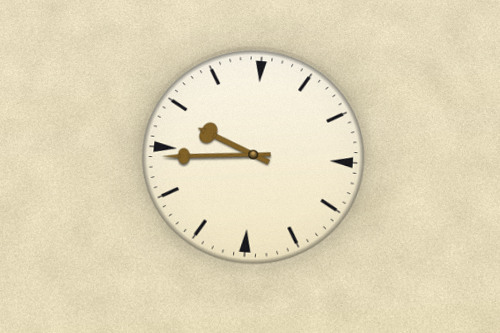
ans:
**9:44**
